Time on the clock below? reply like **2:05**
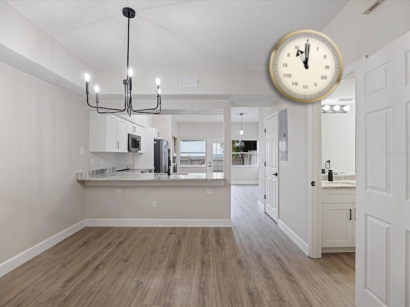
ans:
**11:00**
